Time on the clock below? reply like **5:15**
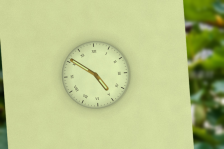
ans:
**4:51**
